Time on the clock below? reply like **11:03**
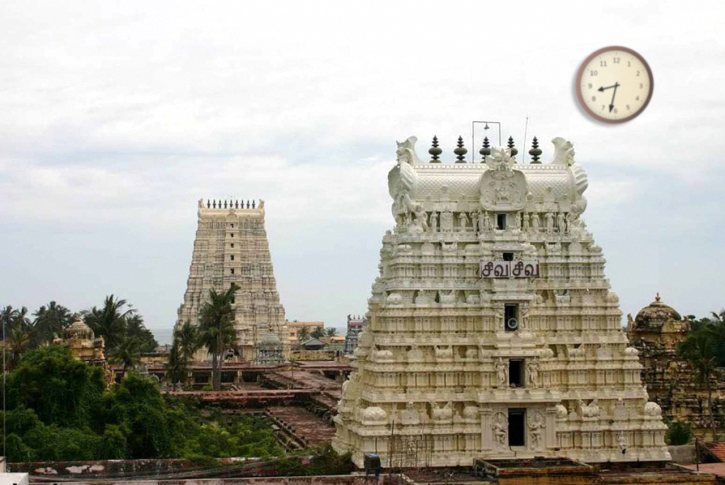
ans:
**8:32**
